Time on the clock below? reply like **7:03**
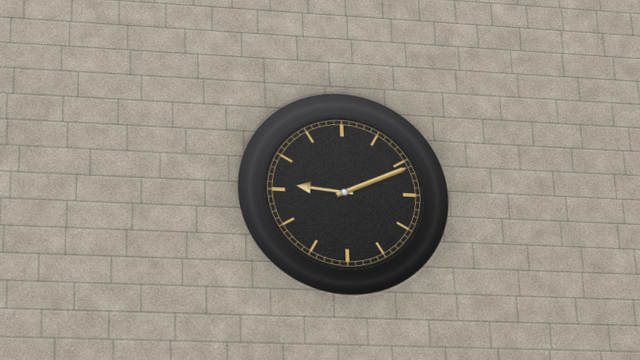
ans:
**9:11**
